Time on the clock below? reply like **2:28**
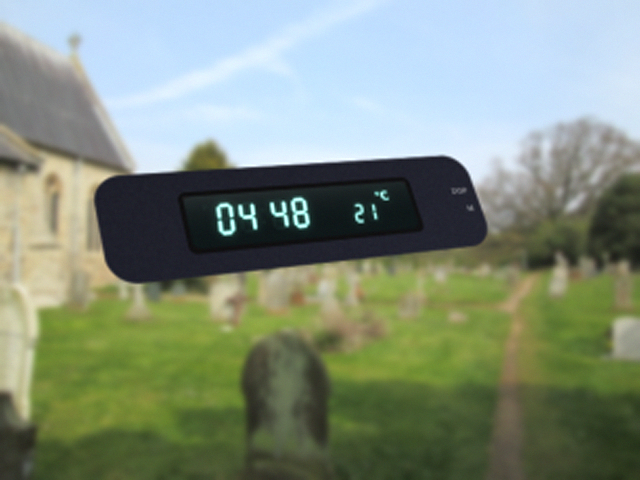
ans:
**4:48**
